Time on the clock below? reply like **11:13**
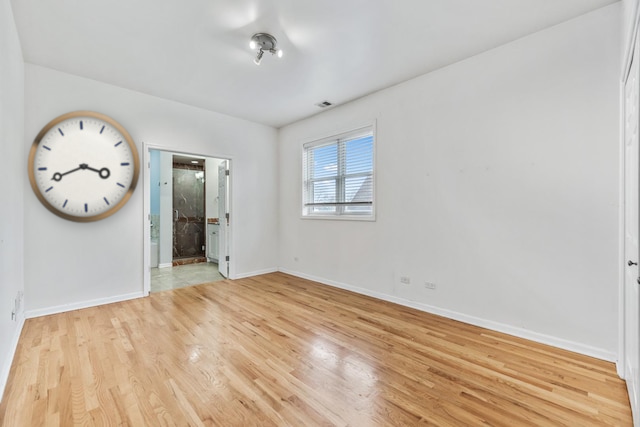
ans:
**3:42**
